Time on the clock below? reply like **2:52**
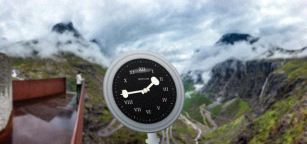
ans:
**1:44**
